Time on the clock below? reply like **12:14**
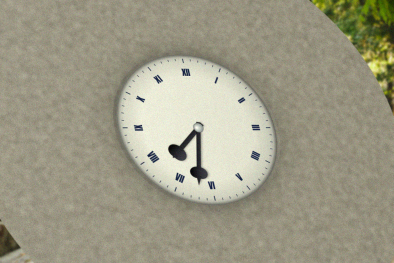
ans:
**7:32**
